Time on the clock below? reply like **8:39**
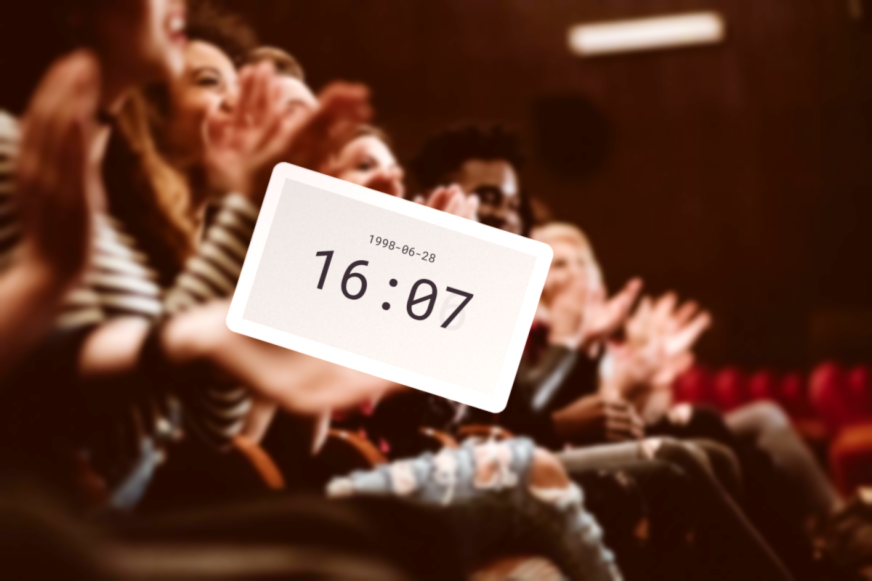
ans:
**16:07**
